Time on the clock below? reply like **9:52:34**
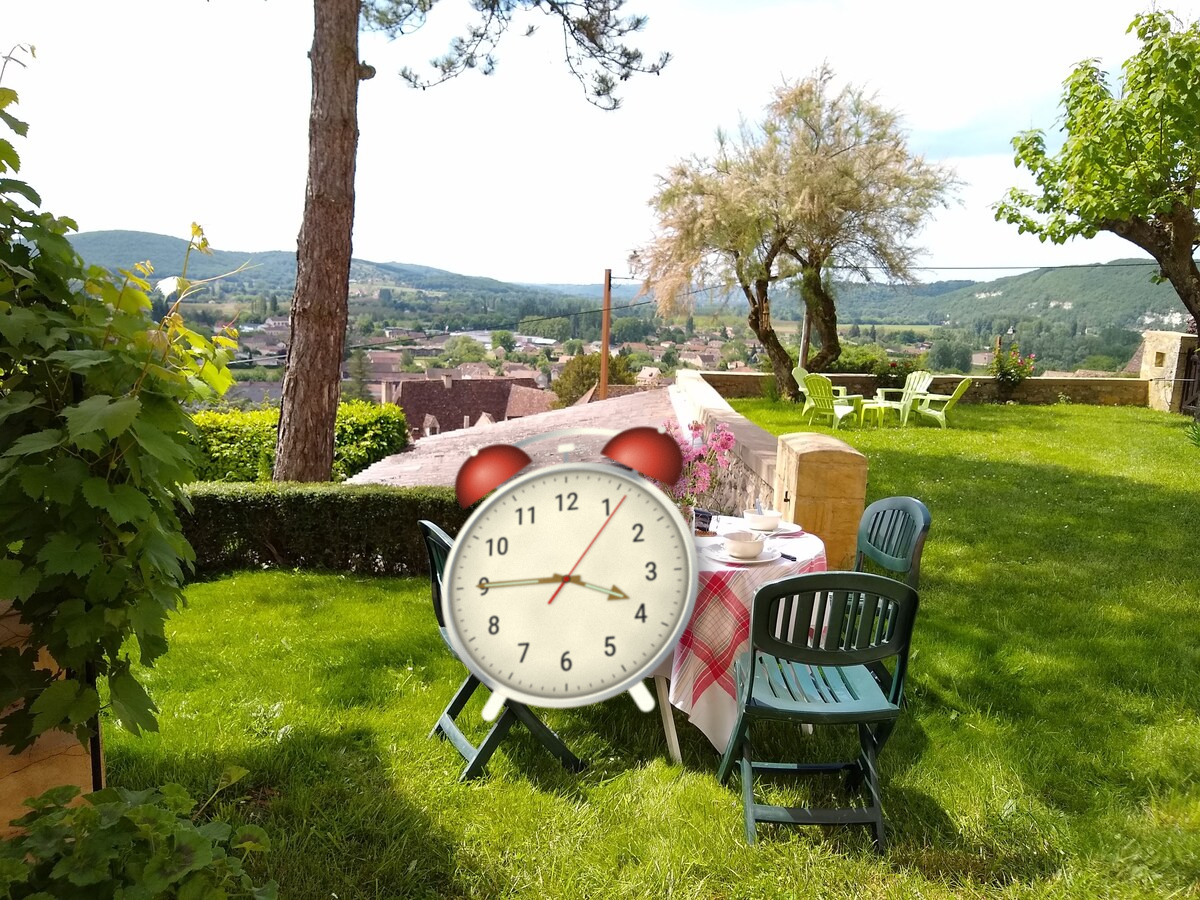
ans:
**3:45:06**
